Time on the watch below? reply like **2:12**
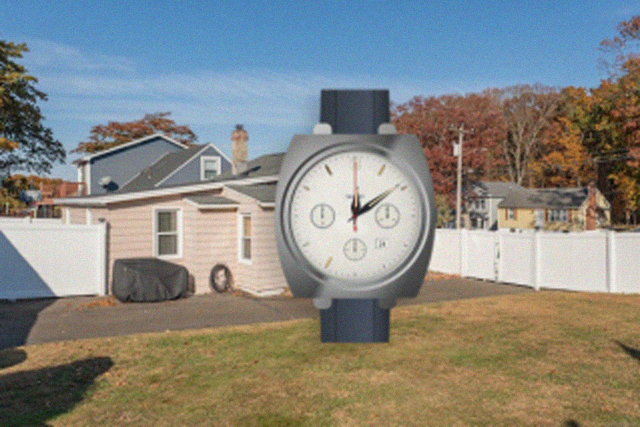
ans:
**12:09**
